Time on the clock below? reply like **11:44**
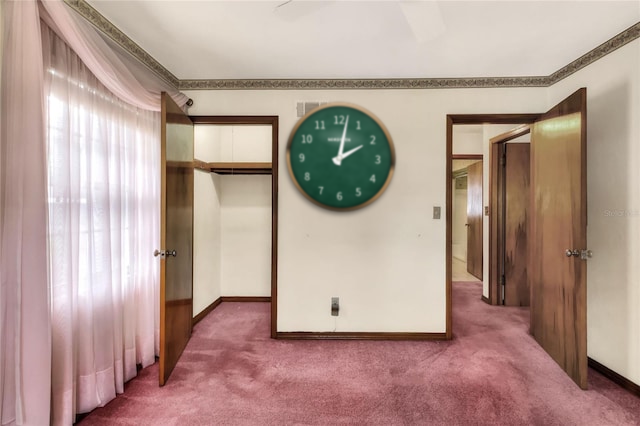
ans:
**2:02**
